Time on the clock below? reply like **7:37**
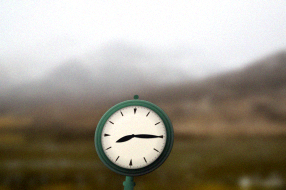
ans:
**8:15**
